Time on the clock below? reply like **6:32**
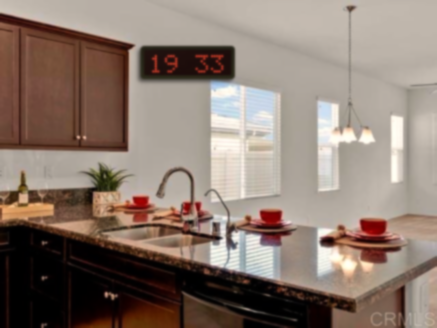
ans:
**19:33**
